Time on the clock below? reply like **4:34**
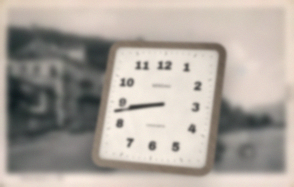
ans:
**8:43**
